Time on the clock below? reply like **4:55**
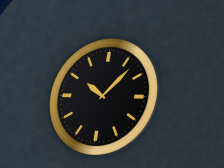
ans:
**10:07**
